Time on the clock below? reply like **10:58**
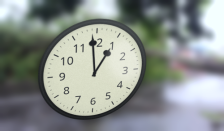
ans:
**12:59**
